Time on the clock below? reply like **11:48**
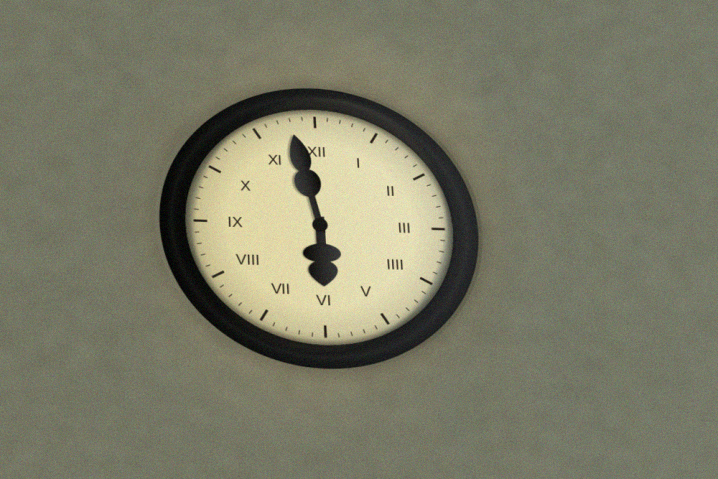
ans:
**5:58**
